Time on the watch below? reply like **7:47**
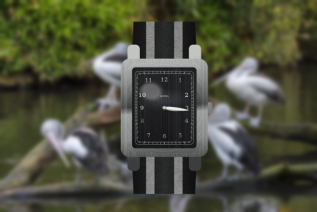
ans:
**3:16**
